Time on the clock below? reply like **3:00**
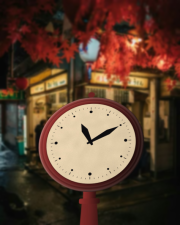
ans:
**11:10**
